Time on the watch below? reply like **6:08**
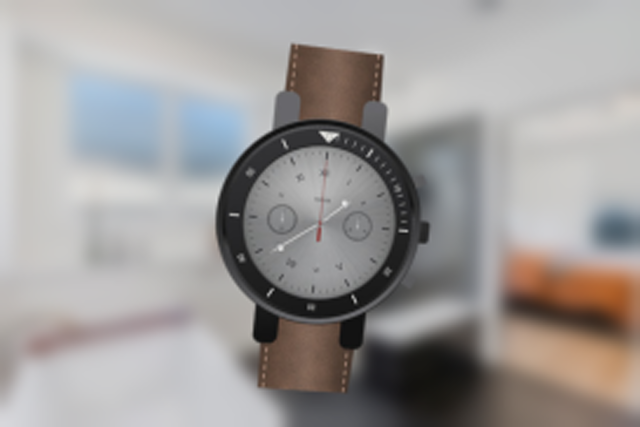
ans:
**1:39**
